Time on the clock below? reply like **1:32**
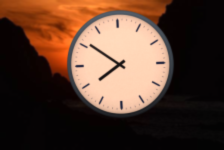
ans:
**7:51**
